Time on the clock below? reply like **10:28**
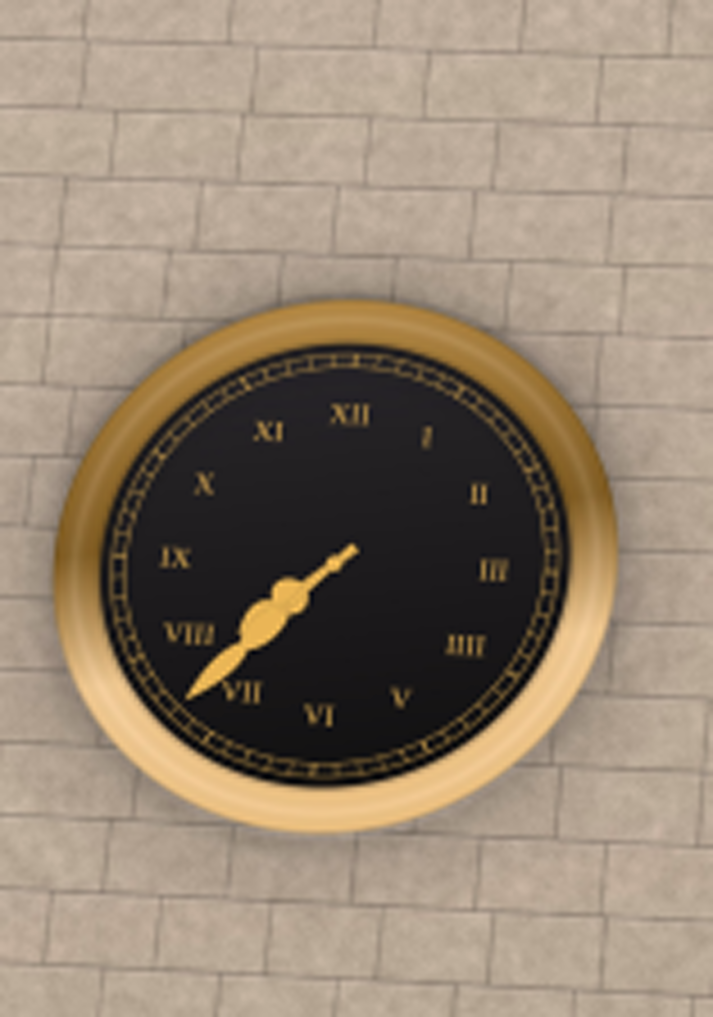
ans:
**7:37**
